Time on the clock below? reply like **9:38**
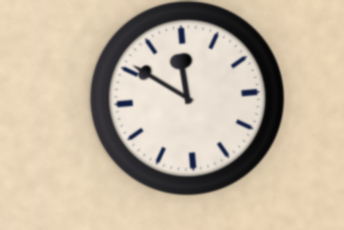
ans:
**11:51**
